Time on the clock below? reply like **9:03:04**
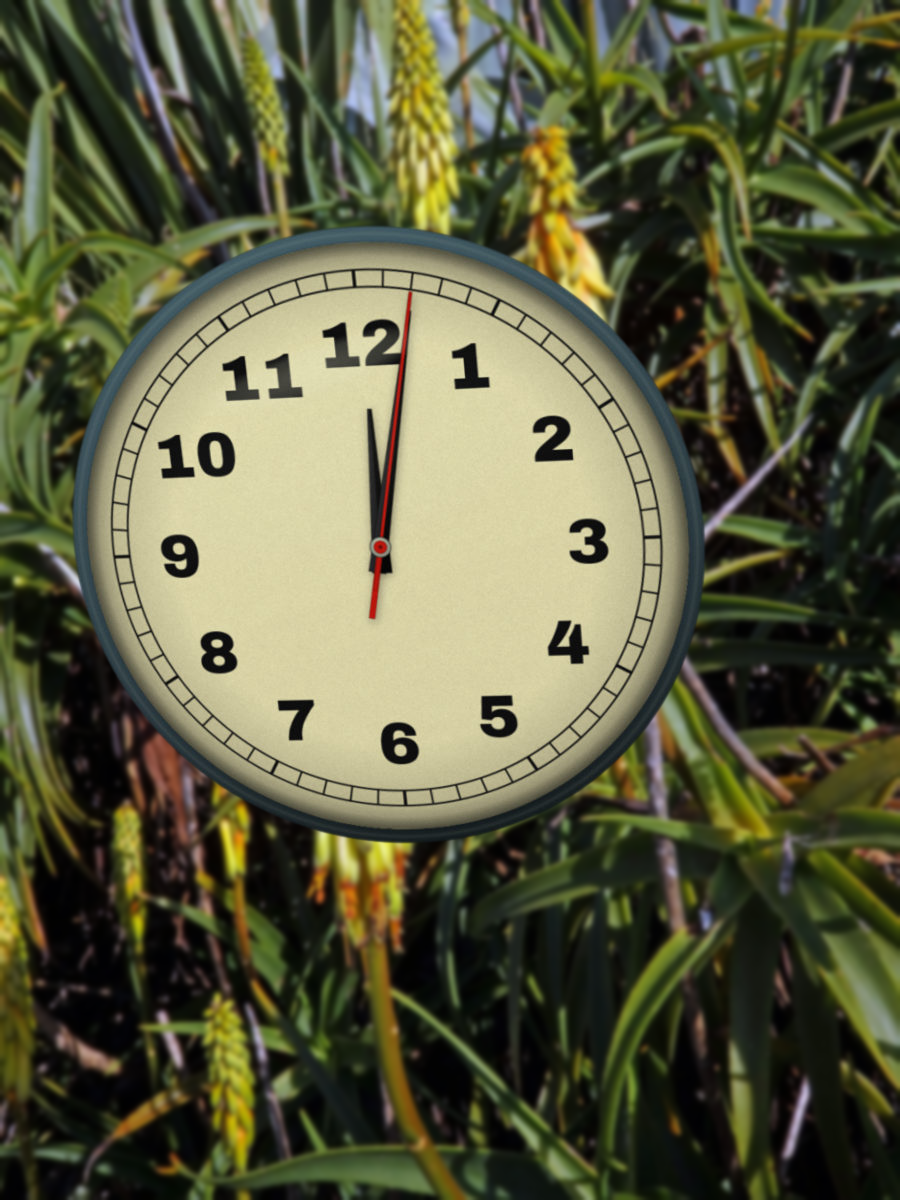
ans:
**12:02:02**
